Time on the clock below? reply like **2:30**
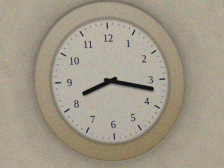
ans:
**8:17**
